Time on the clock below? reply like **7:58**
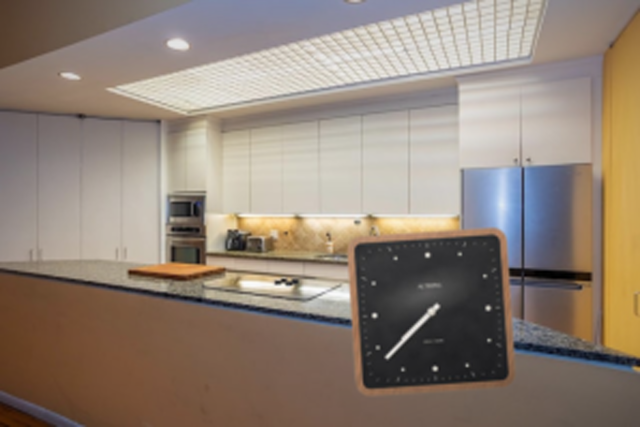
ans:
**7:38**
